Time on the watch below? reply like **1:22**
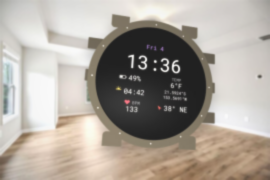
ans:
**13:36**
